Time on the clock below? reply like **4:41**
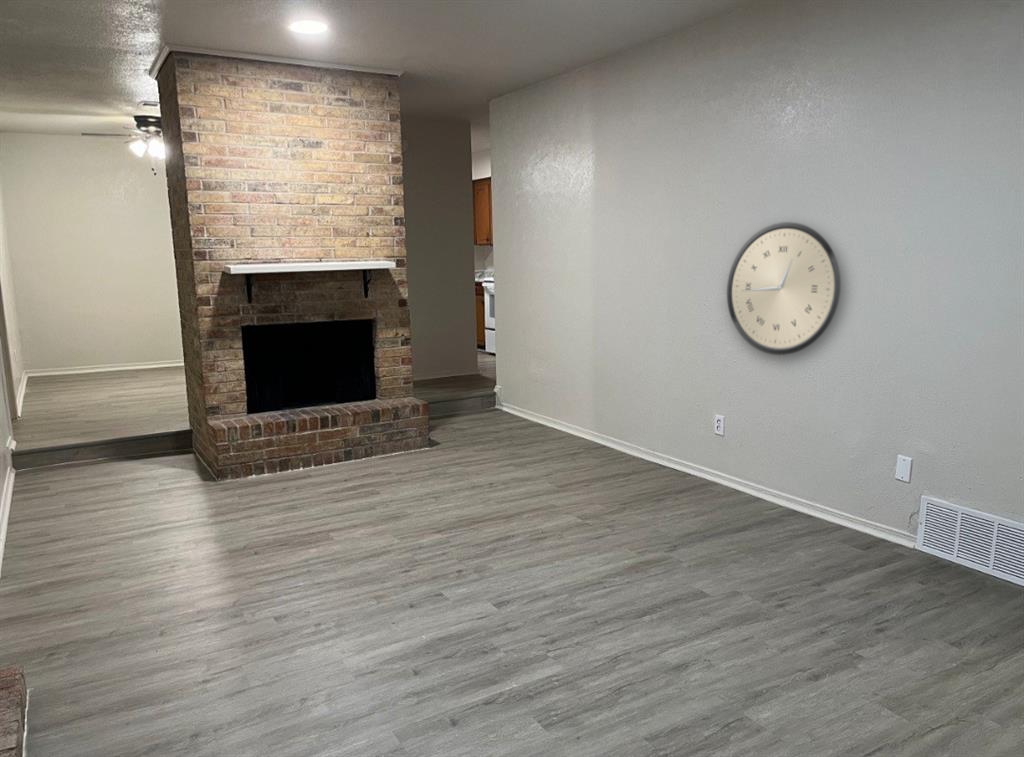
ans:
**12:44**
